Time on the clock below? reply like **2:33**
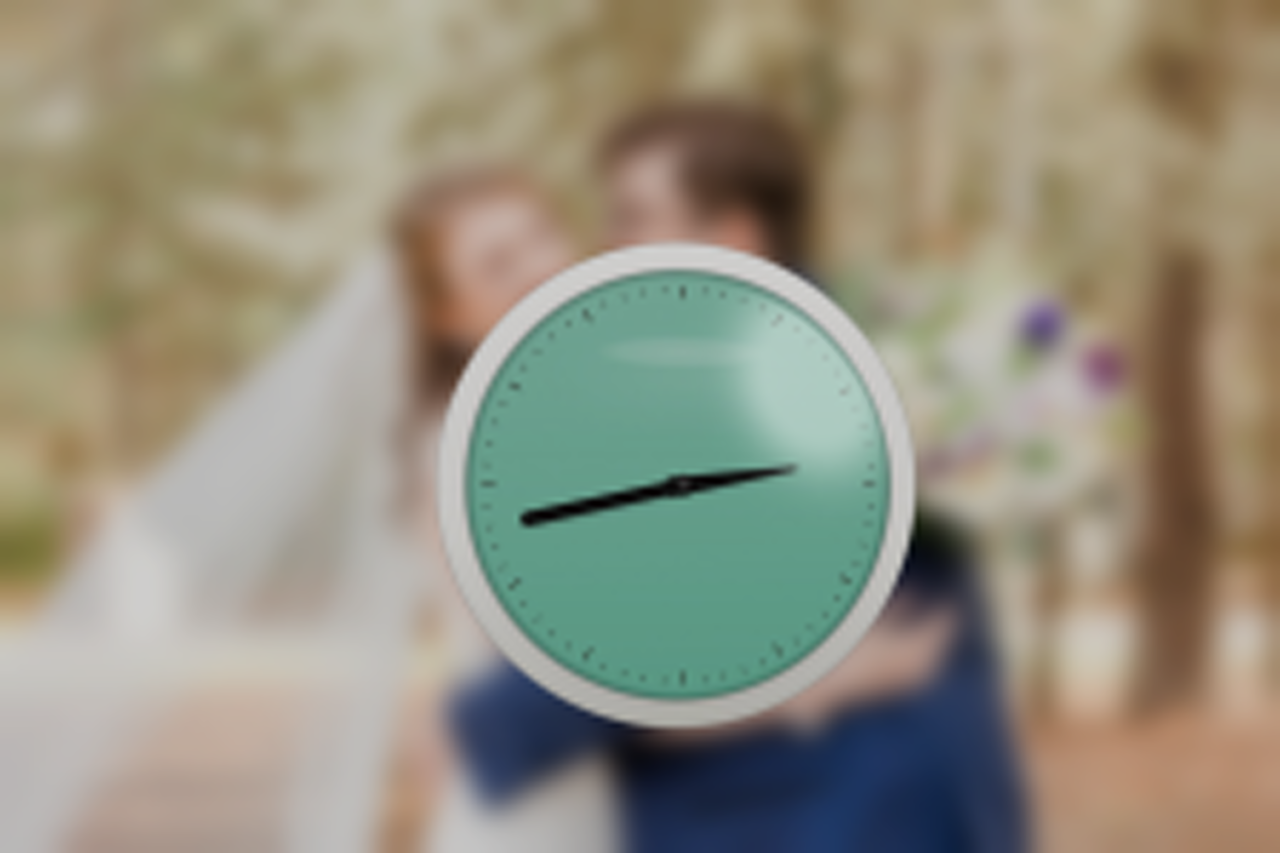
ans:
**2:43**
